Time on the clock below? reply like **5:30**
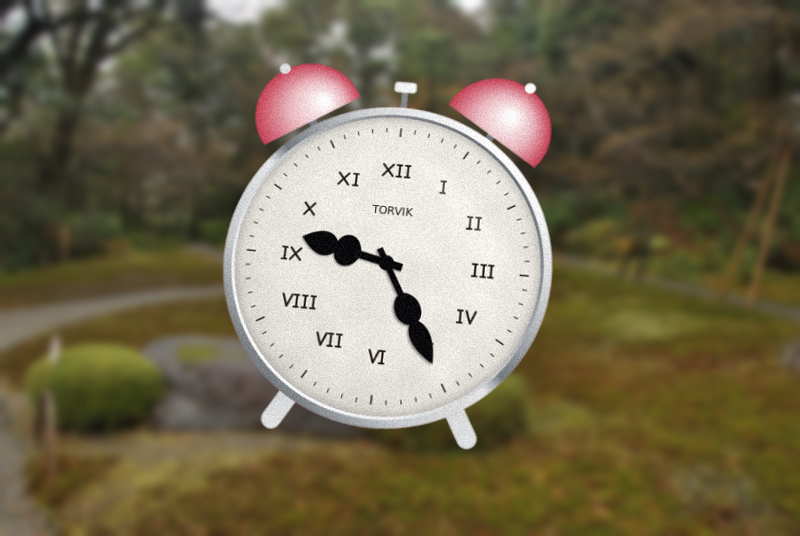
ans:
**9:25**
